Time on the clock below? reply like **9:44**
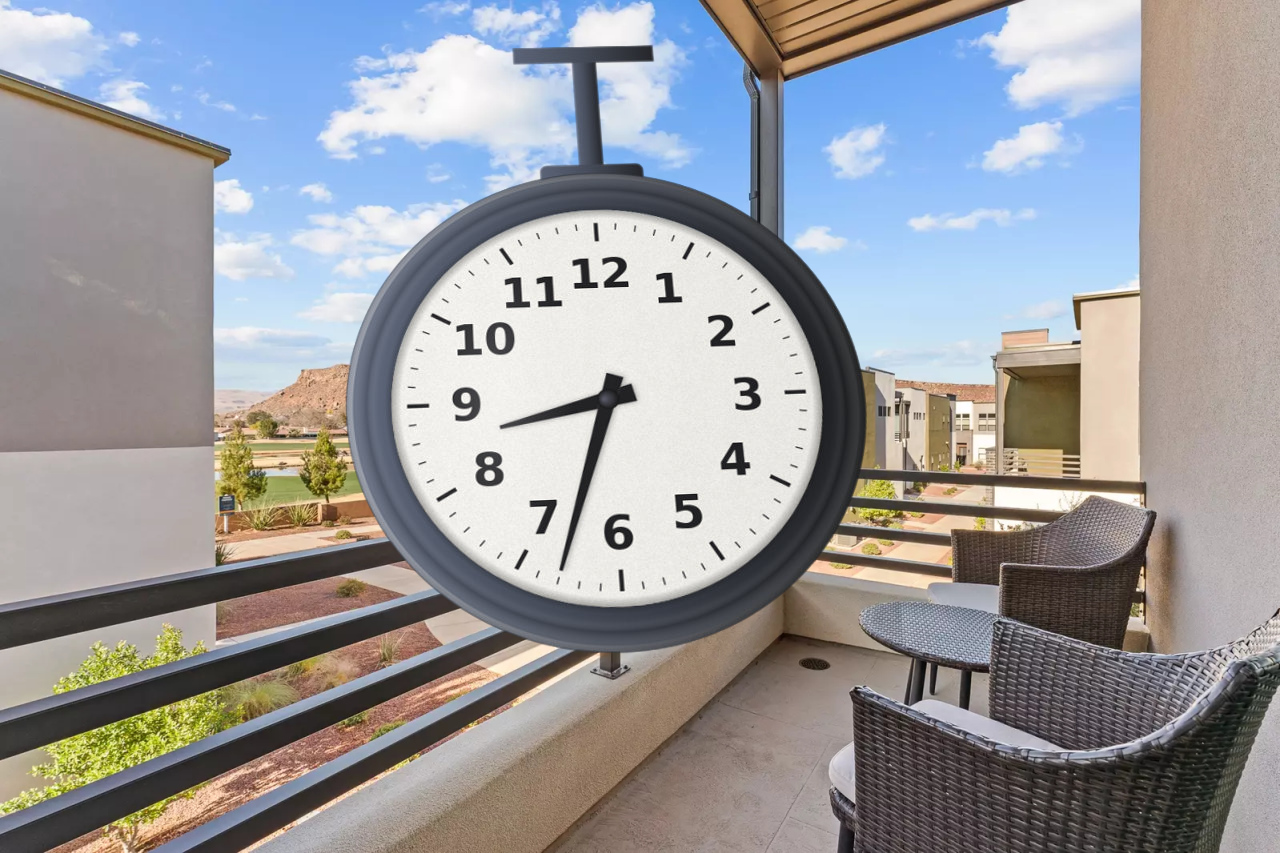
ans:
**8:33**
